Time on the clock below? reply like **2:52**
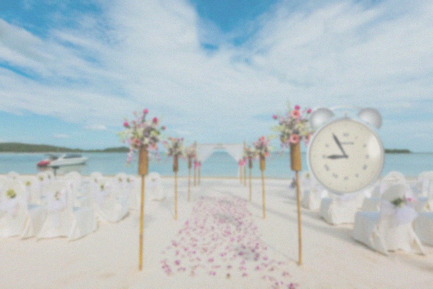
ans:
**8:55**
